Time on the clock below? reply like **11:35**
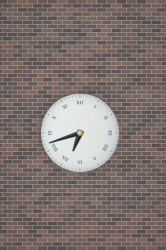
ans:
**6:42**
